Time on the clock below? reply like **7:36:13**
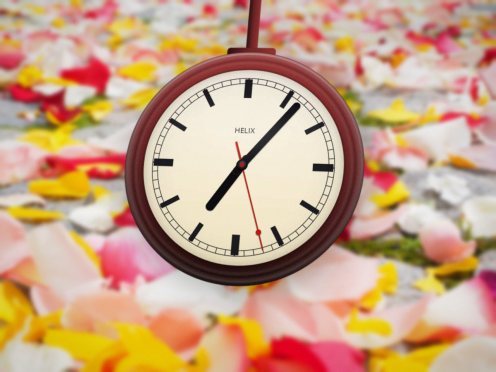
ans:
**7:06:27**
